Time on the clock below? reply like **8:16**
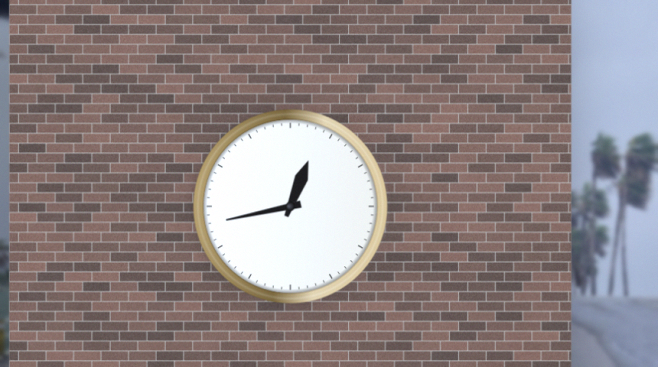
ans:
**12:43**
